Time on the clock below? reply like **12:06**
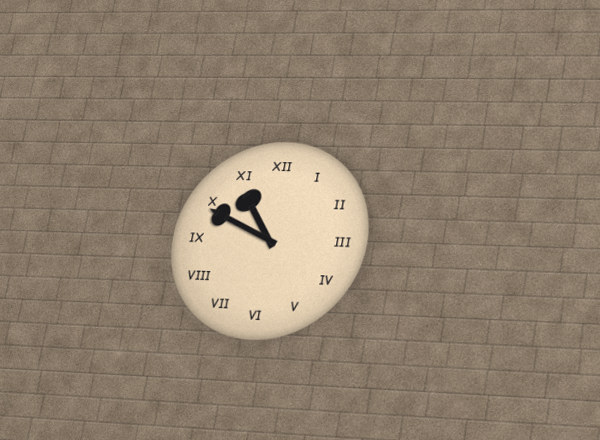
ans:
**10:49**
